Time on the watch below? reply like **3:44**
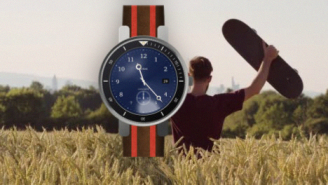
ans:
**11:23**
